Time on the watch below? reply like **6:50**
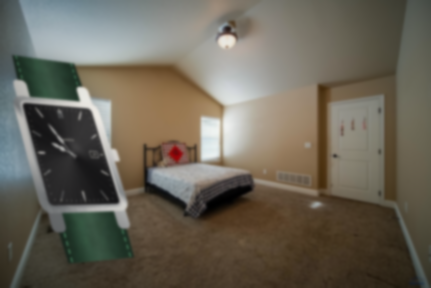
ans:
**9:55**
